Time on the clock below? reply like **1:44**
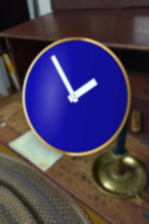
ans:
**1:55**
